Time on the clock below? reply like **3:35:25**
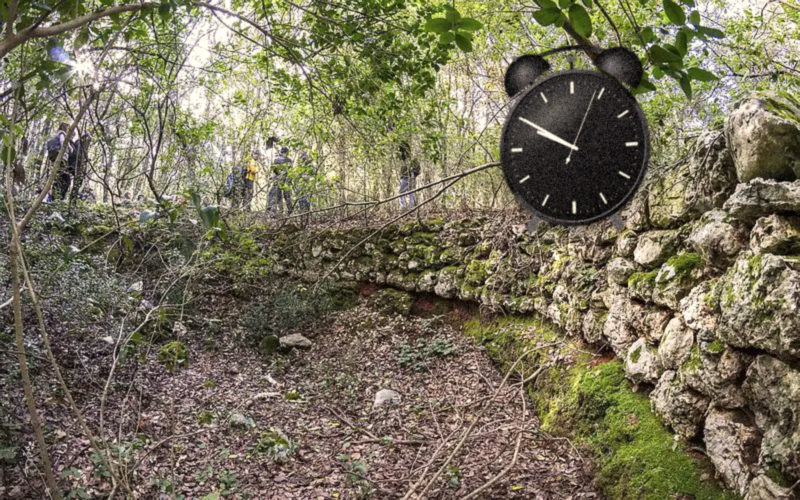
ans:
**9:50:04**
